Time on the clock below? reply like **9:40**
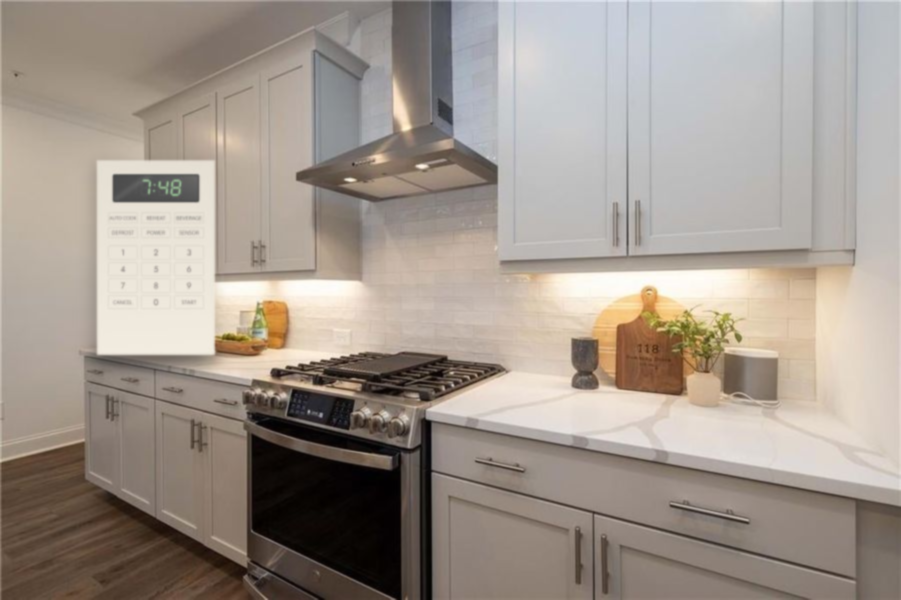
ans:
**7:48**
